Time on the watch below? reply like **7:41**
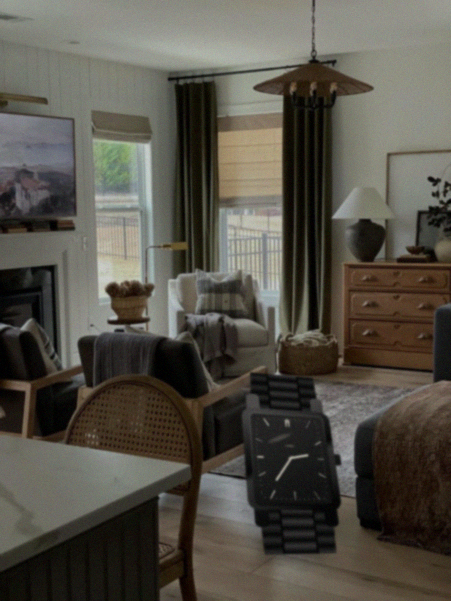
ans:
**2:36**
